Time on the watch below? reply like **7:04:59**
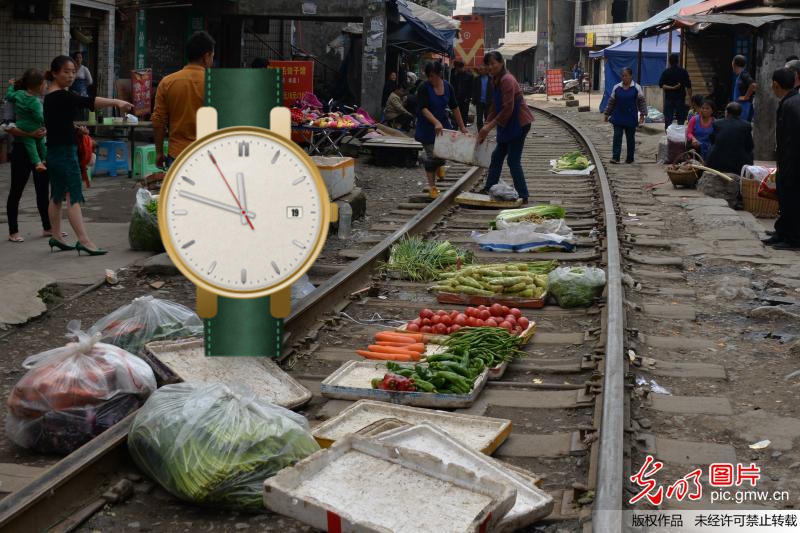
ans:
**11:47:55**
